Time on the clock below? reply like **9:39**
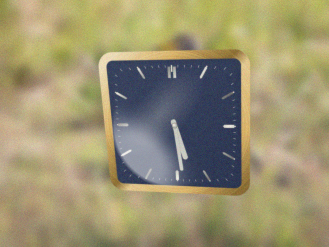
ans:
**5:29**
